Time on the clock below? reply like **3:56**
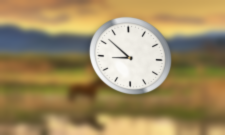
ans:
**8:52**
